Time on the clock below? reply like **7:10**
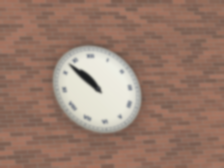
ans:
**10:53**
